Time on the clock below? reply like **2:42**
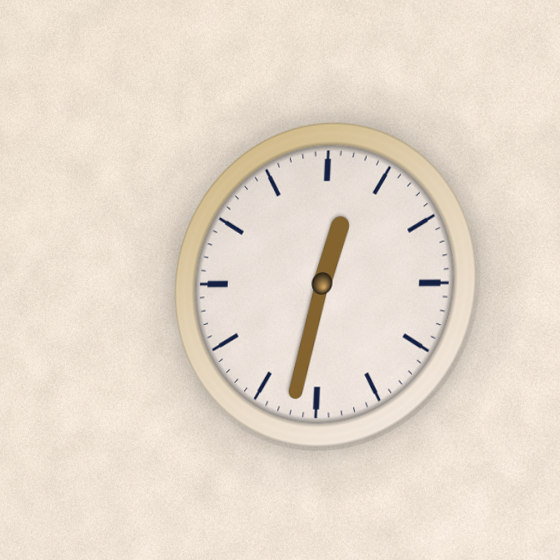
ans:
**12:32**
